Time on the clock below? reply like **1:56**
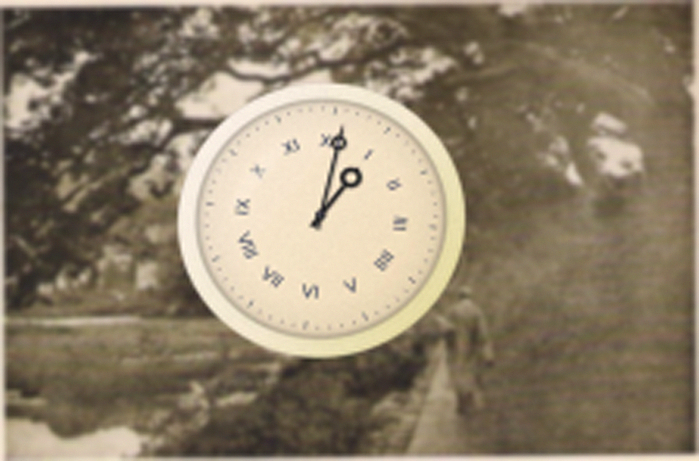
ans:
**1:01**
